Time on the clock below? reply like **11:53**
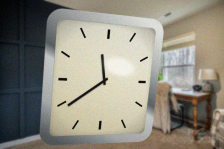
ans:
**11:39**
